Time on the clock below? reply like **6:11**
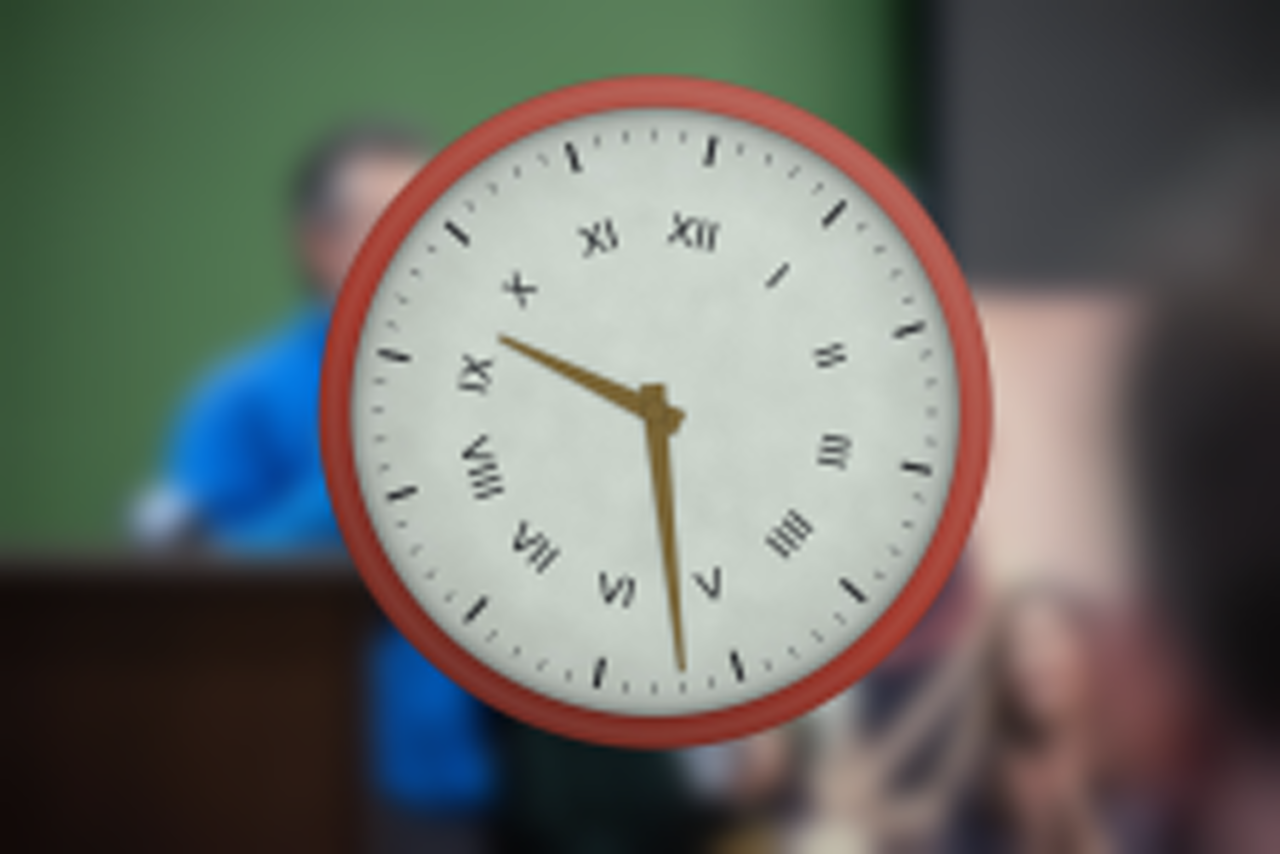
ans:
**9:27**
